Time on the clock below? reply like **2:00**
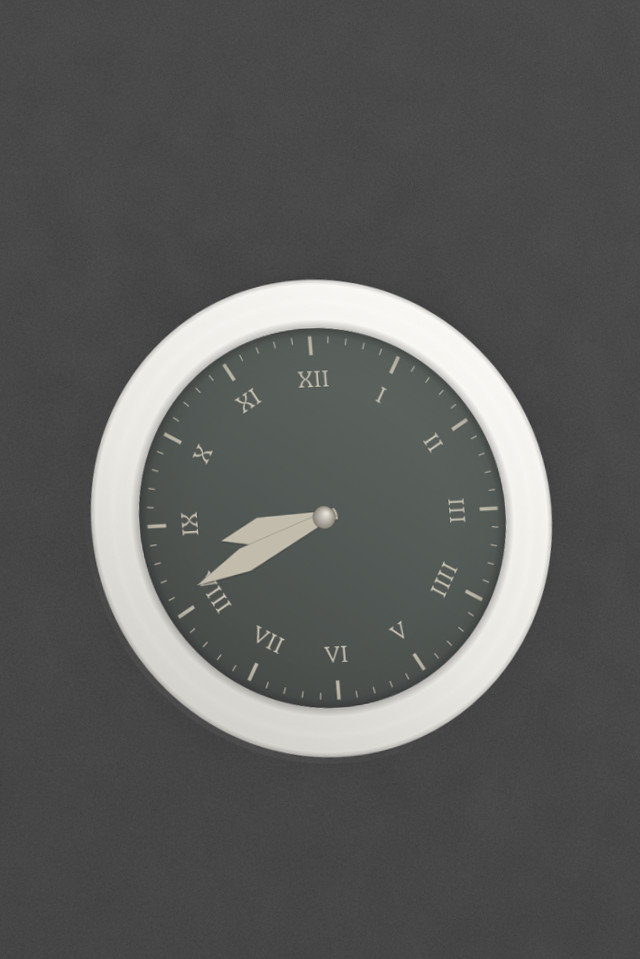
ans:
**8:41**
